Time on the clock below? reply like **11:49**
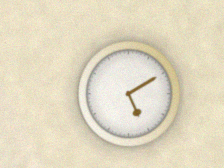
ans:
**5:10**
